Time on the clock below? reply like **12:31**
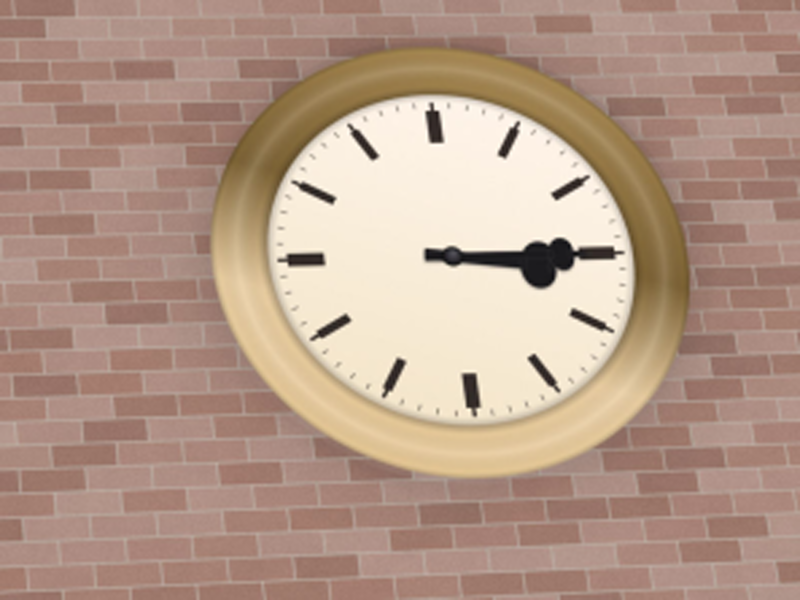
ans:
**3:15**
